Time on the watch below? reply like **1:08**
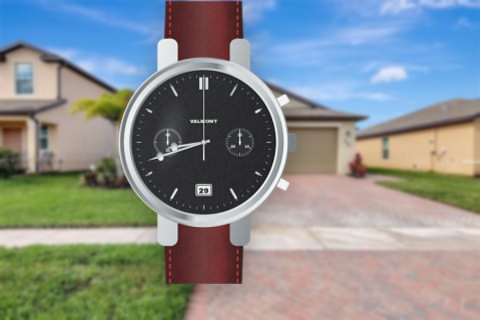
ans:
**8:42**
